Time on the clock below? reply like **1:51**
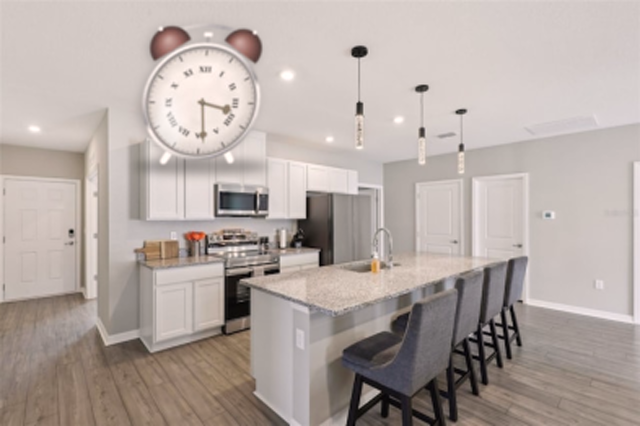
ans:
**3:29**
